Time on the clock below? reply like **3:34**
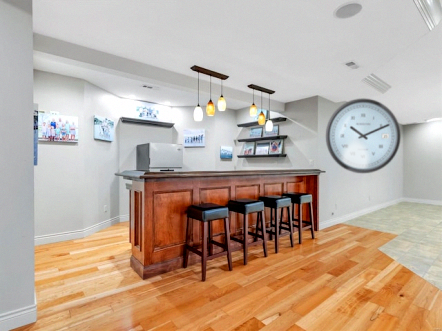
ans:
**10:11**
